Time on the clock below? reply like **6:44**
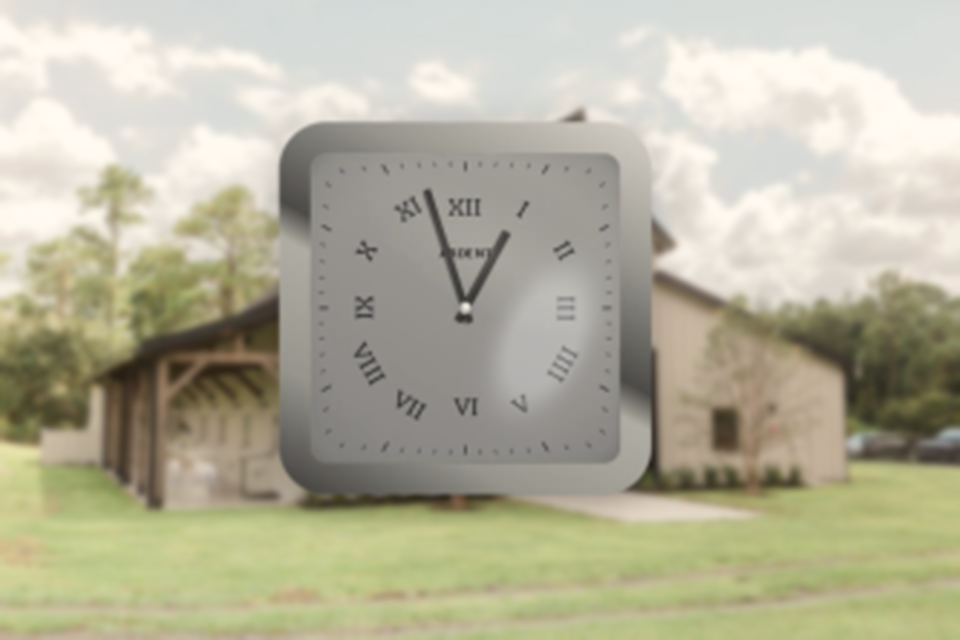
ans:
**12:57**
